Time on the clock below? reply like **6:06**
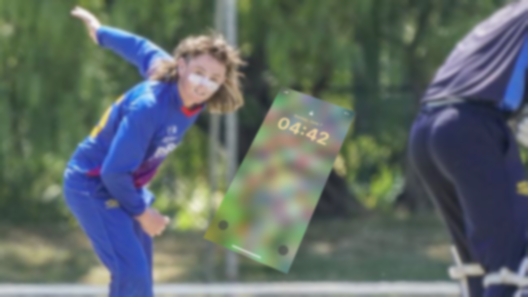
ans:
**4:42**
